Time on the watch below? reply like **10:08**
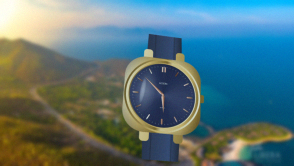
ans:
**5:52**
